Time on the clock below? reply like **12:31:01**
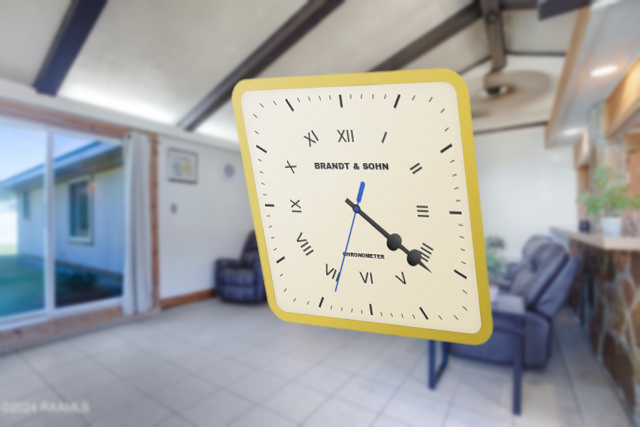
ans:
**4:21:34**
